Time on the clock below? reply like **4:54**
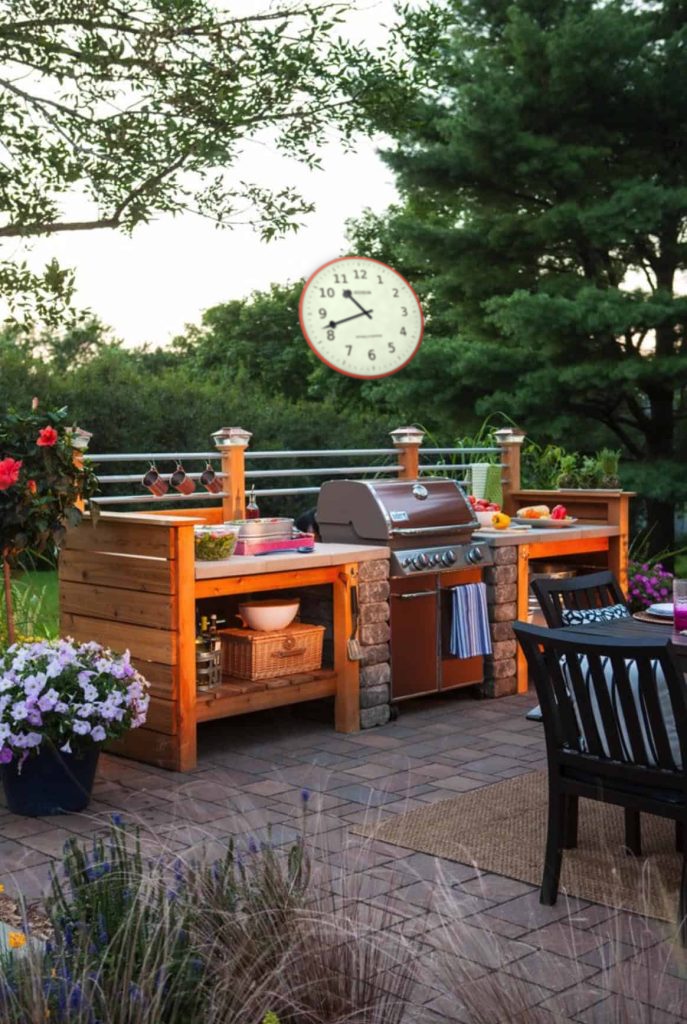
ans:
**10:42**
